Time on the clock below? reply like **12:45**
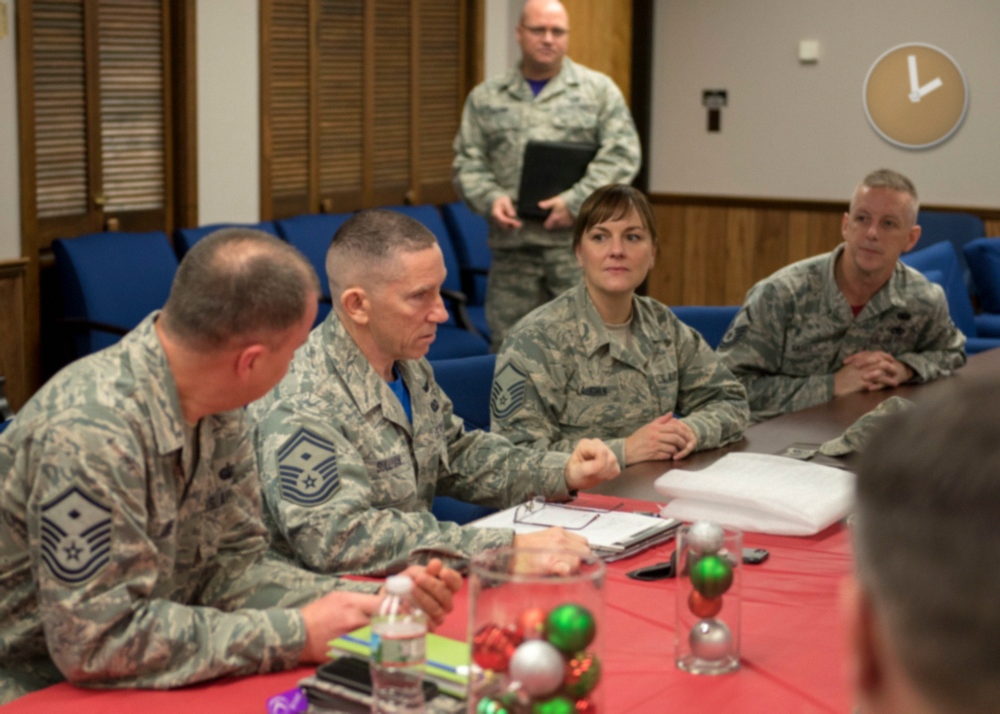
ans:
**1:59**
